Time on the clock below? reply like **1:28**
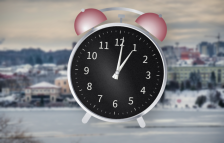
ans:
**1:01**
